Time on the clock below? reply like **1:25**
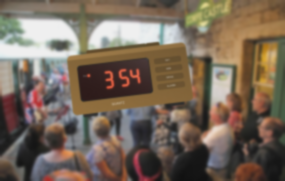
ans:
**3:54**
